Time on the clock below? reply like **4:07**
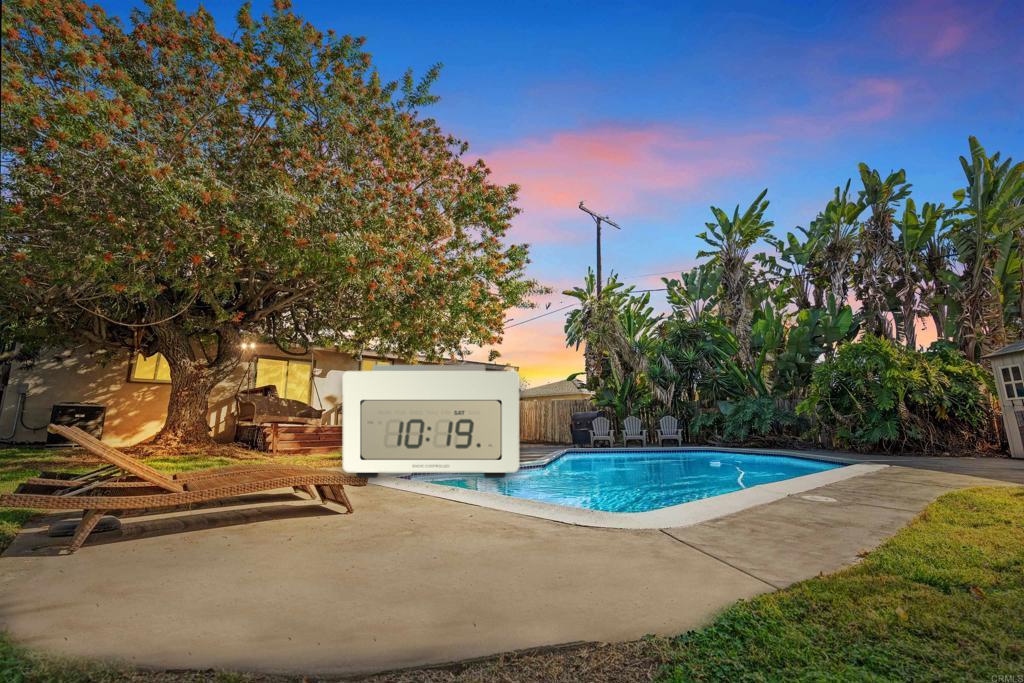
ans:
**10:19**
